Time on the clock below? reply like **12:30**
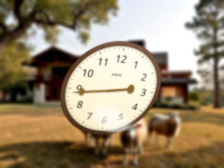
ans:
**2:44**
